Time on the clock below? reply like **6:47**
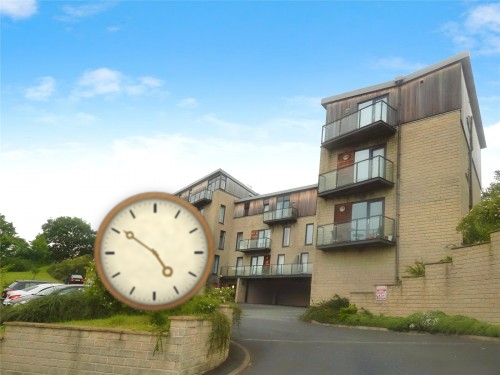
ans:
**4:51**
